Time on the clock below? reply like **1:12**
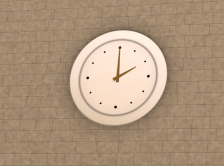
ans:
**2:00**
